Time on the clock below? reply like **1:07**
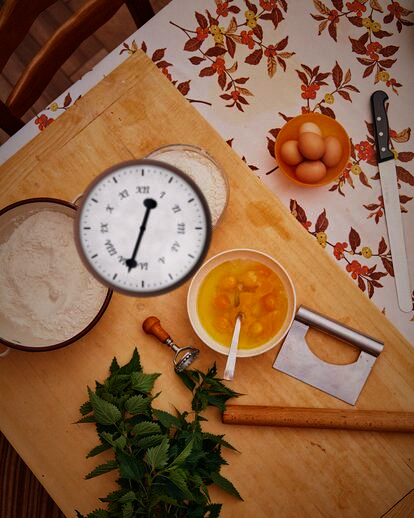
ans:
**12:33**
